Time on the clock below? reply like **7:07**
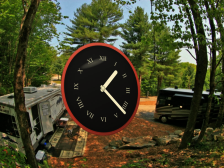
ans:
**1:22**
